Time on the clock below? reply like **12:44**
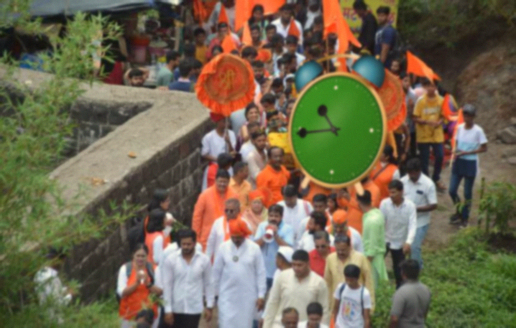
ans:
**10:44**
